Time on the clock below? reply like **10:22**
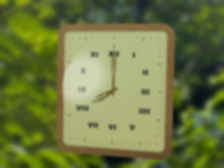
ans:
**8:00**
